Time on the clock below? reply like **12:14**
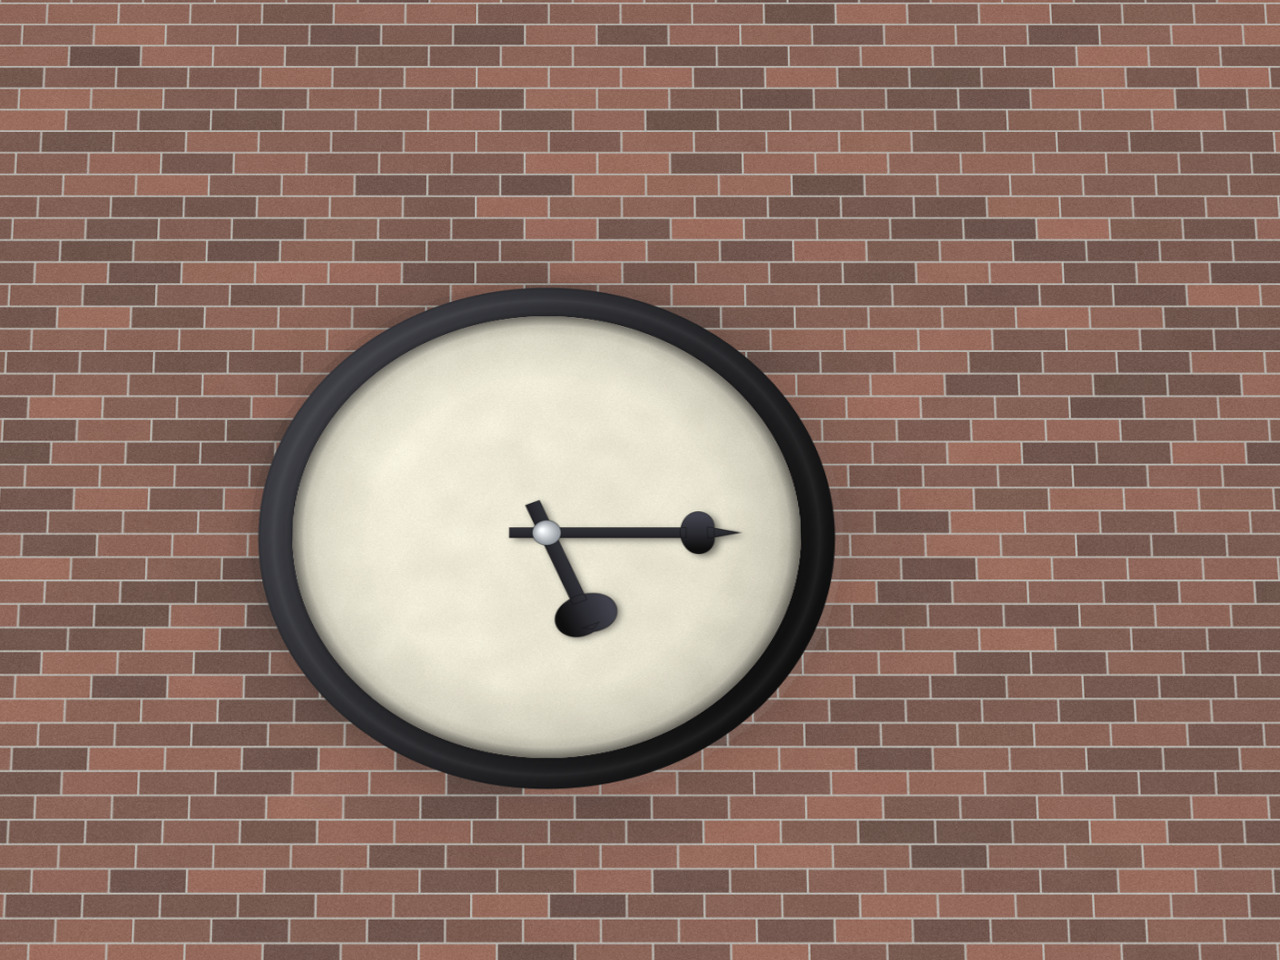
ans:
**5:15**
